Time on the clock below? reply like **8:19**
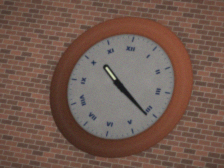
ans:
**10:21**
